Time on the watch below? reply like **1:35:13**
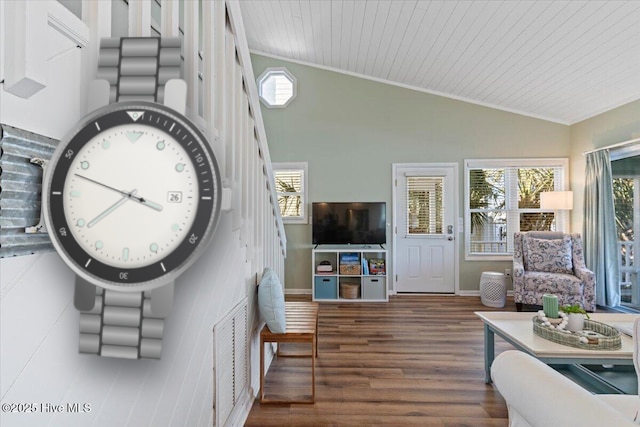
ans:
**3:38:48**
